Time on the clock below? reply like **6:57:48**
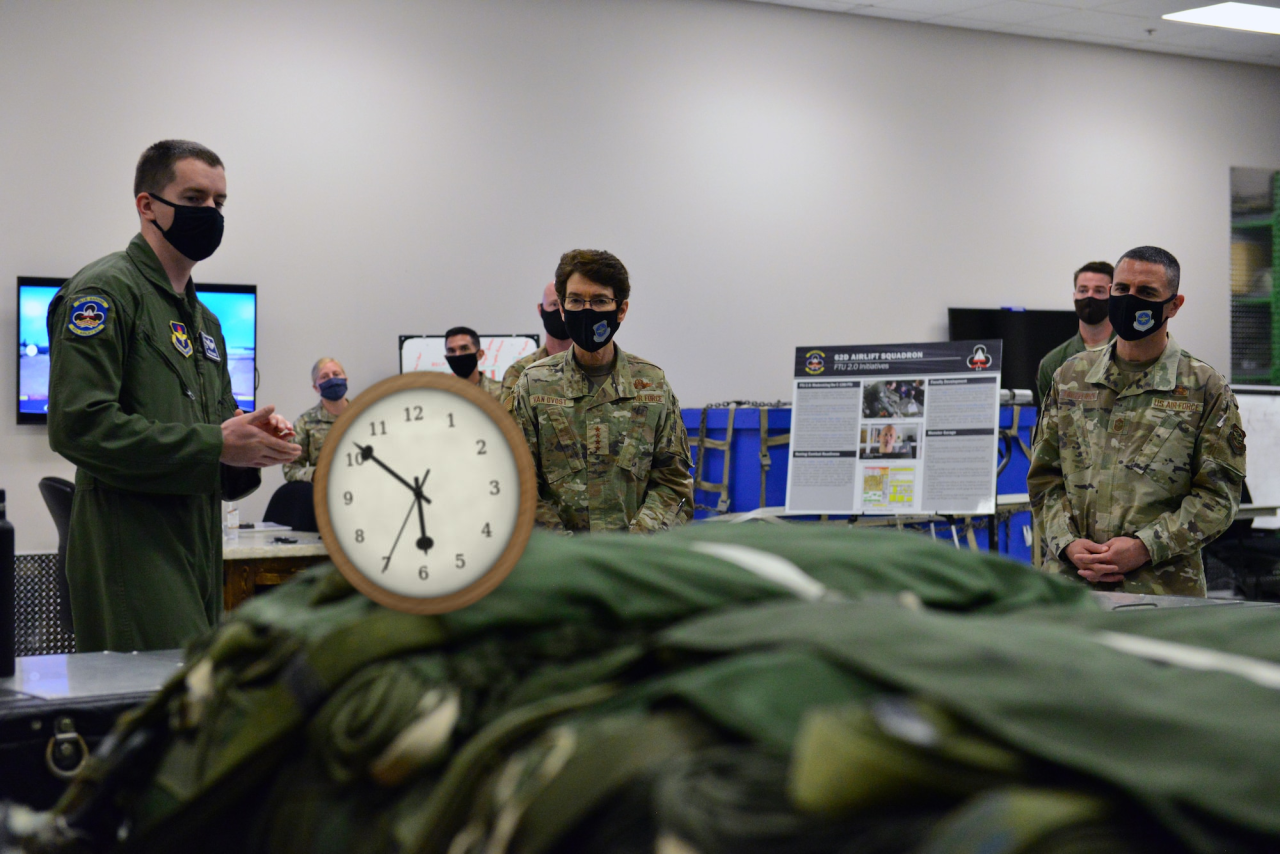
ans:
**5:51:35**
